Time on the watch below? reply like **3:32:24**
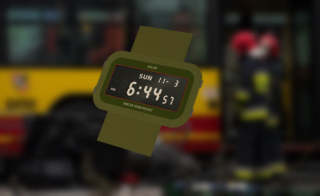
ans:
**6:44:57**
